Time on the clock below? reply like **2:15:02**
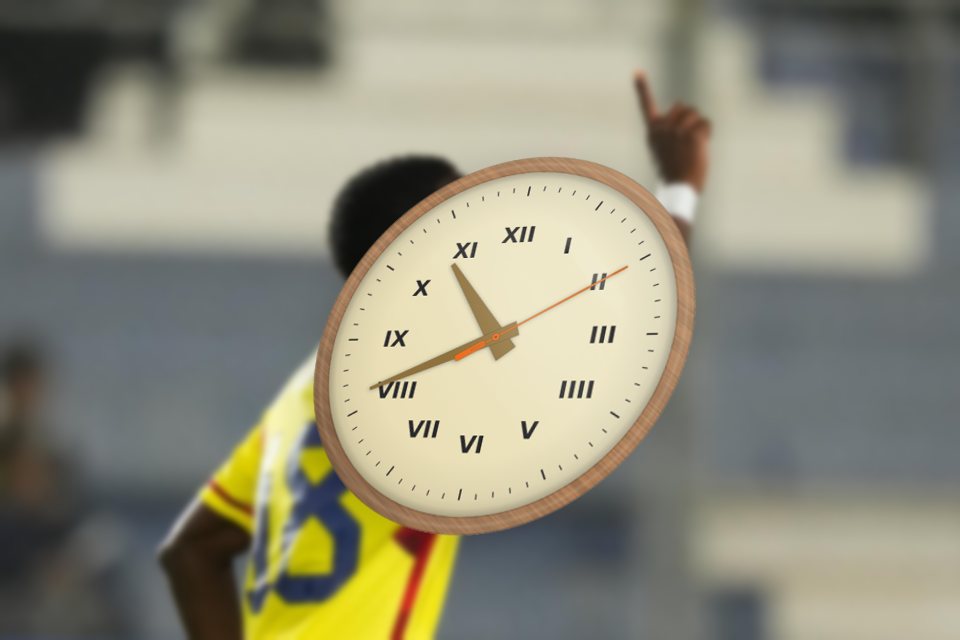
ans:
**10:41:10**
